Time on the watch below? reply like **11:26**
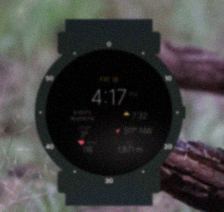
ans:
**4:17**
